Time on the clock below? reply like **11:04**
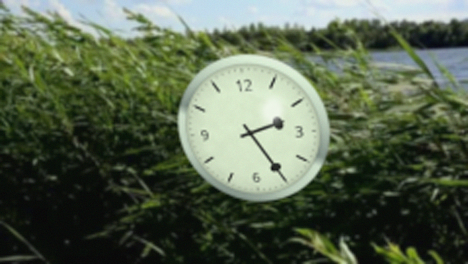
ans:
**2:25**
